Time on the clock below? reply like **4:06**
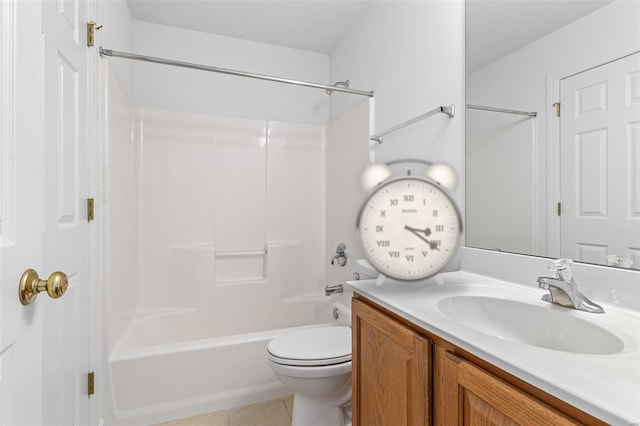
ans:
**3:21**
